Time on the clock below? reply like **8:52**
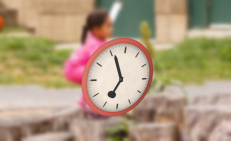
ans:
**6:56**
